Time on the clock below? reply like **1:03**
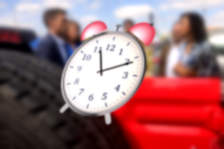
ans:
**11:11**
